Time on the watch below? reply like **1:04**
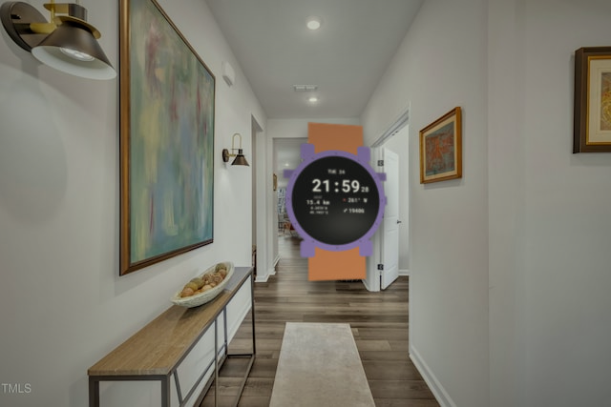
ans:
**21:59**
